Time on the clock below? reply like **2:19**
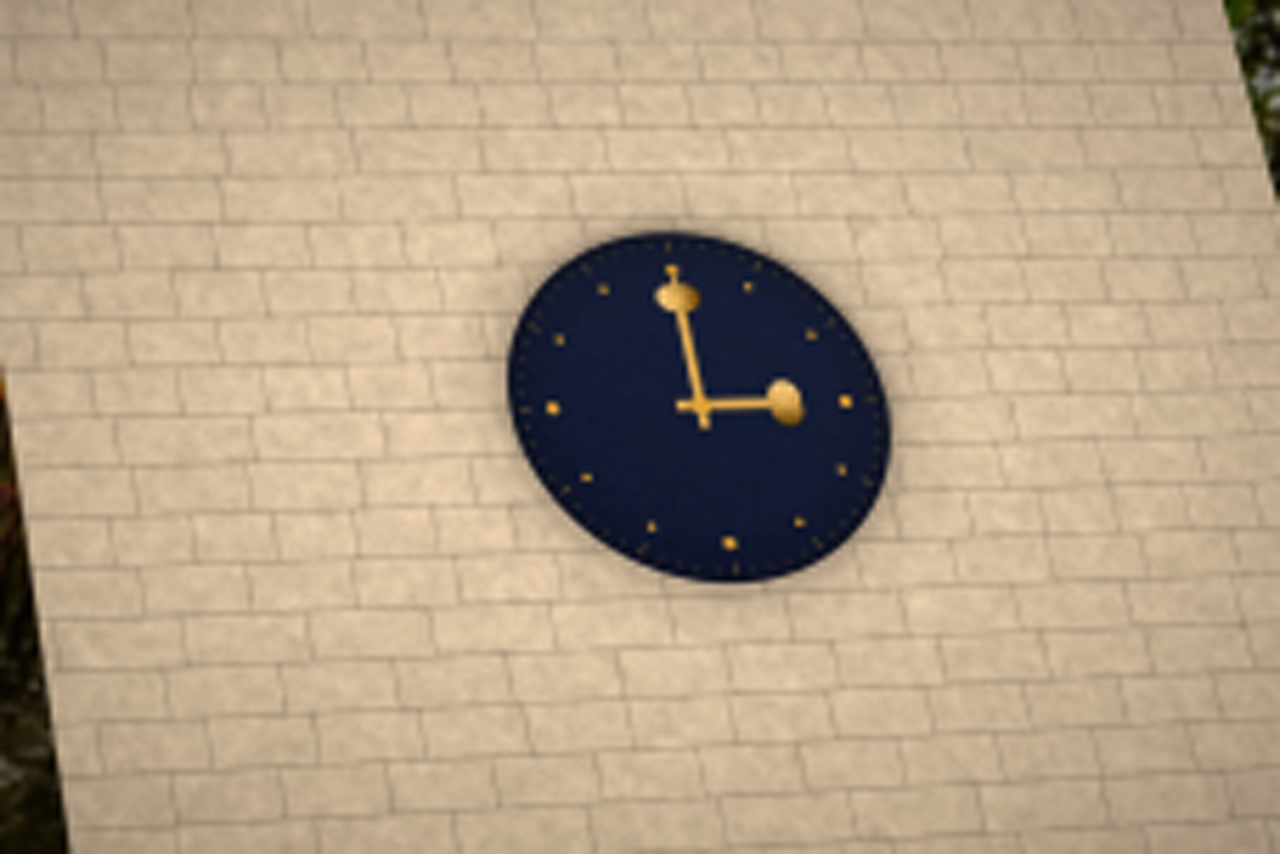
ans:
**3:00**
